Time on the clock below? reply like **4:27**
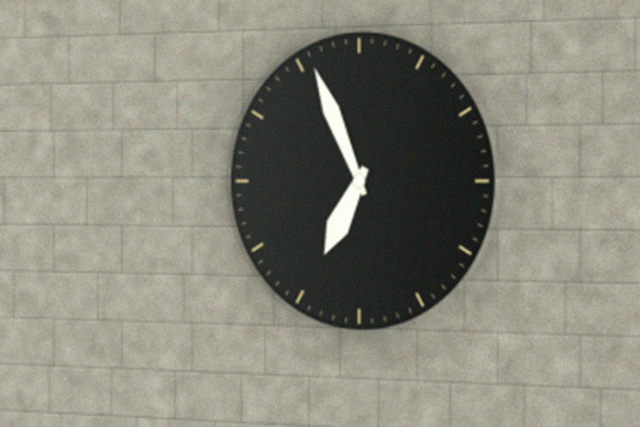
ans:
**6:56**
